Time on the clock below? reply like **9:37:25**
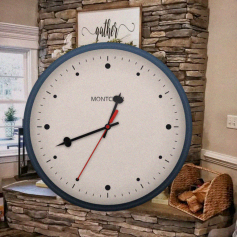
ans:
**12:41:35**
